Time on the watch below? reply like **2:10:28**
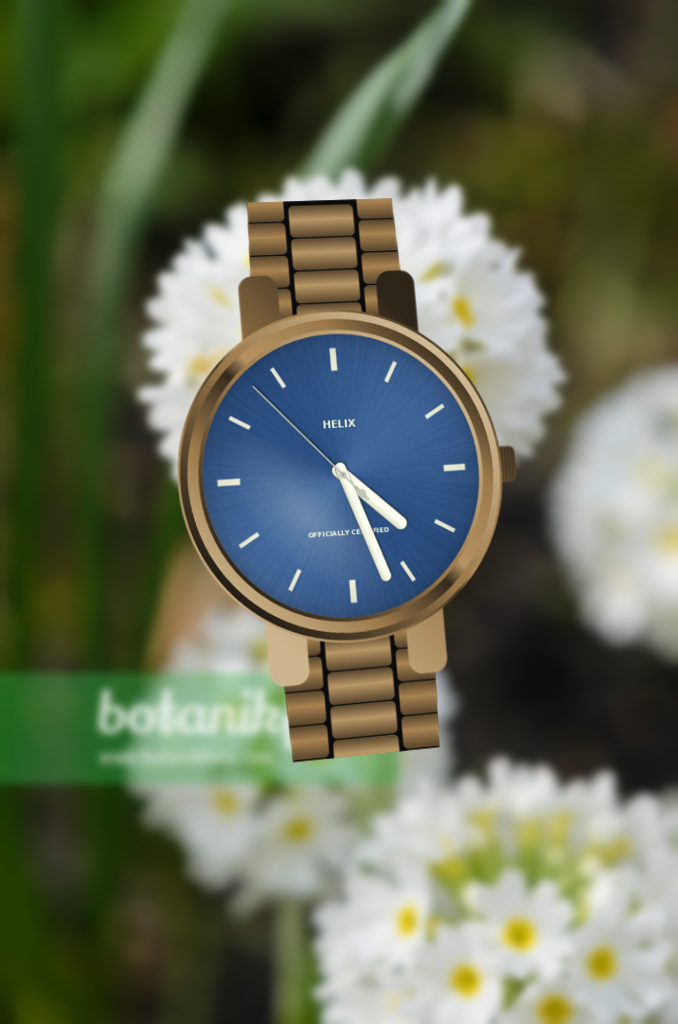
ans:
**4:26:53**
